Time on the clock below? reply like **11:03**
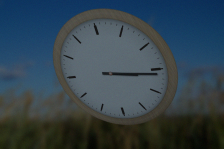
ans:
**3:16**
